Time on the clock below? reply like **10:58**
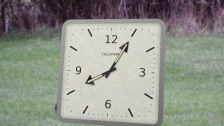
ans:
**8:05**
